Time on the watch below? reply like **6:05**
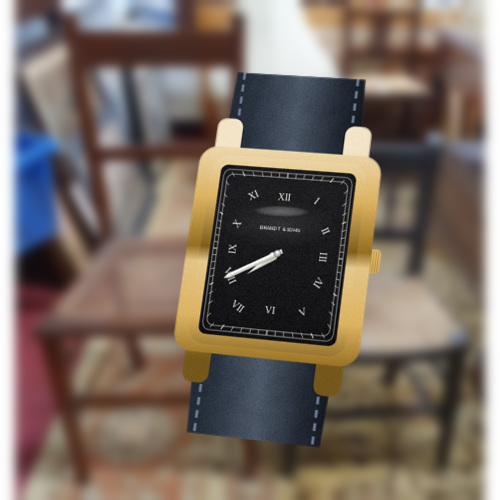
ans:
**7:40**
